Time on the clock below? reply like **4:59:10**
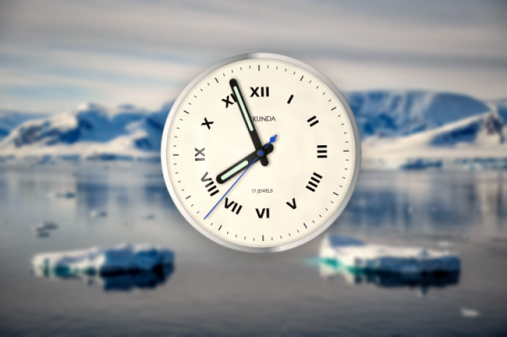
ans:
**7:56:37**
